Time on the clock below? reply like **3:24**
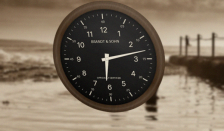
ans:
**6:13**
